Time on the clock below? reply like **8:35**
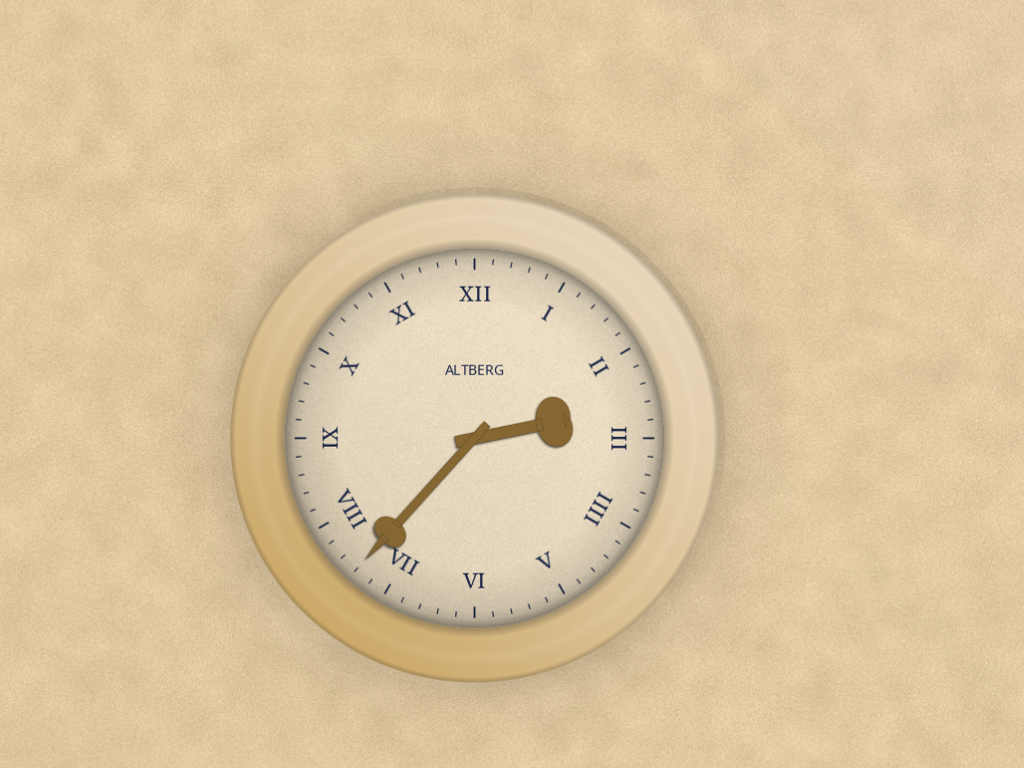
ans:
**2:37**
